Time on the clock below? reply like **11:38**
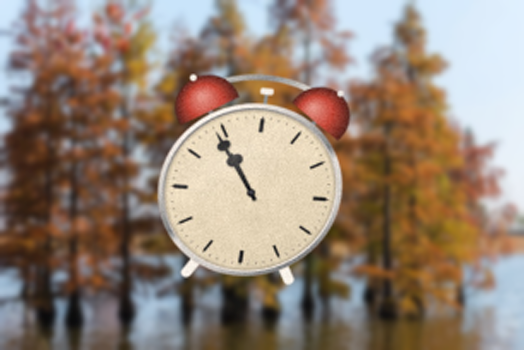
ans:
**10:54**
